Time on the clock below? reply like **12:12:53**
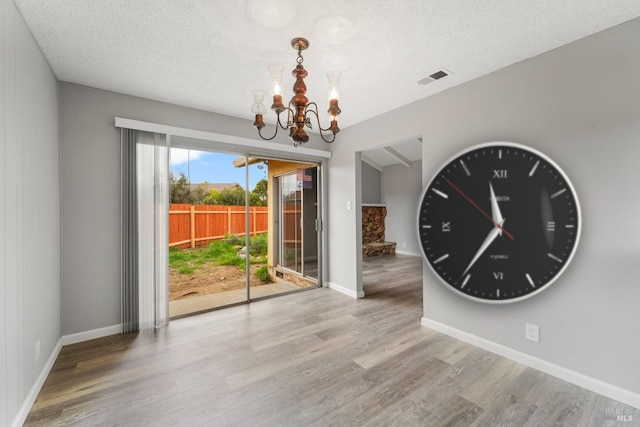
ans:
**11:35:52**
